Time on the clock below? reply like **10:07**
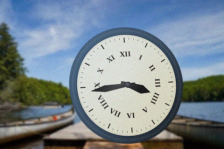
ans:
**3:44**
